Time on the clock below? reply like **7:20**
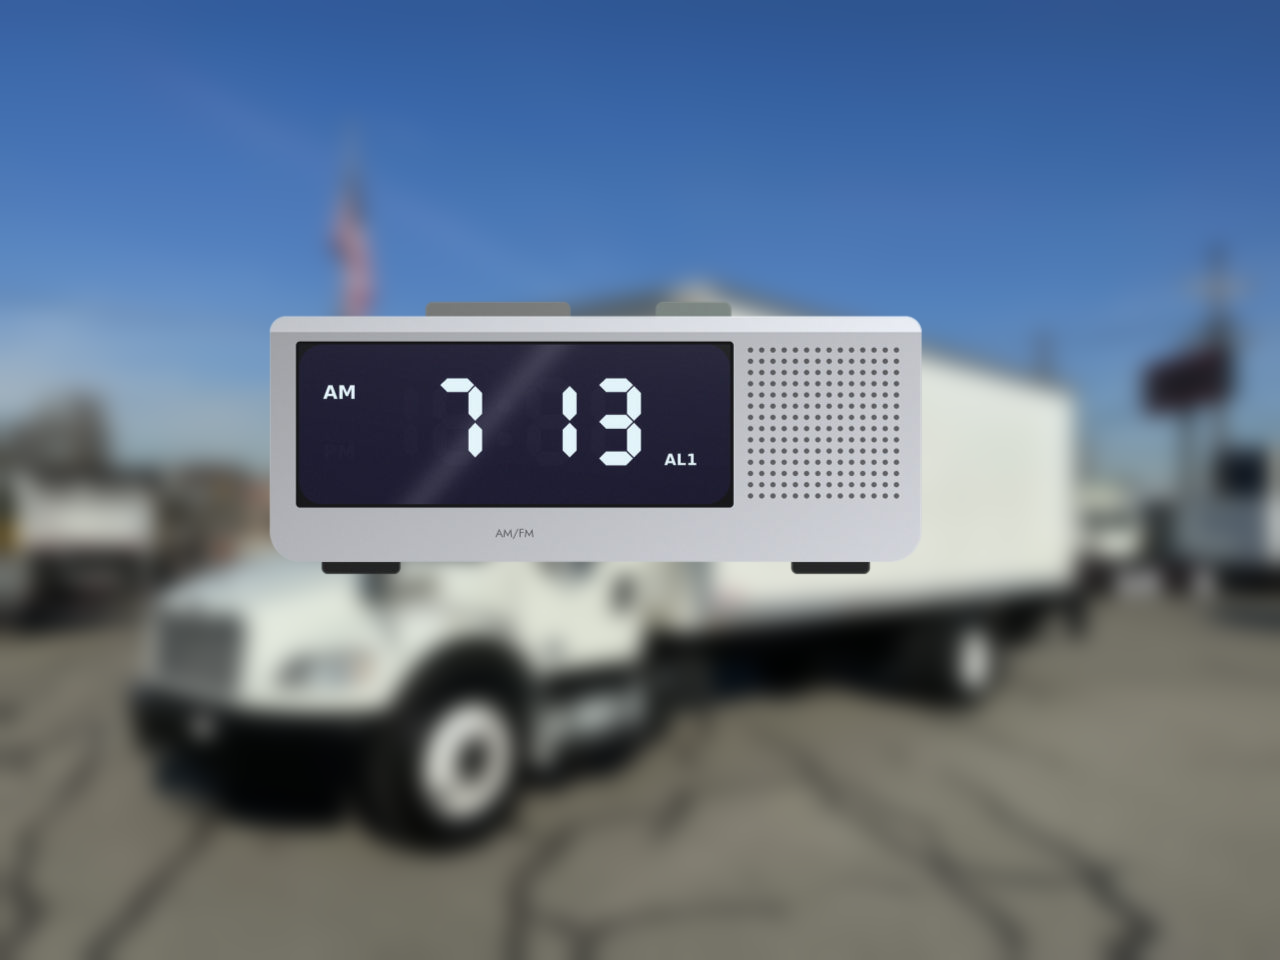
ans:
**7:13**
